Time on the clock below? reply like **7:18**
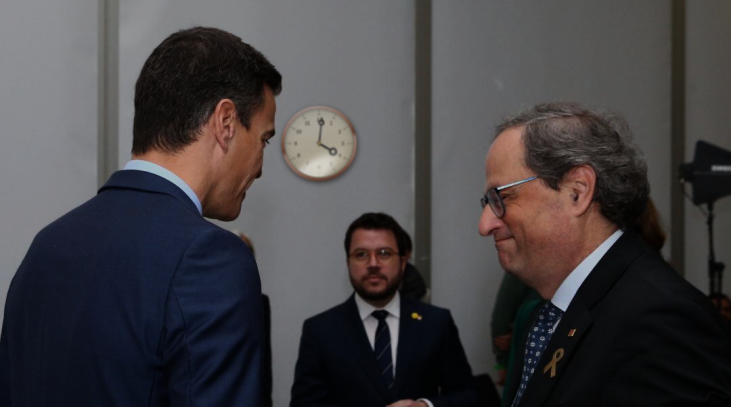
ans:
**4:01**
